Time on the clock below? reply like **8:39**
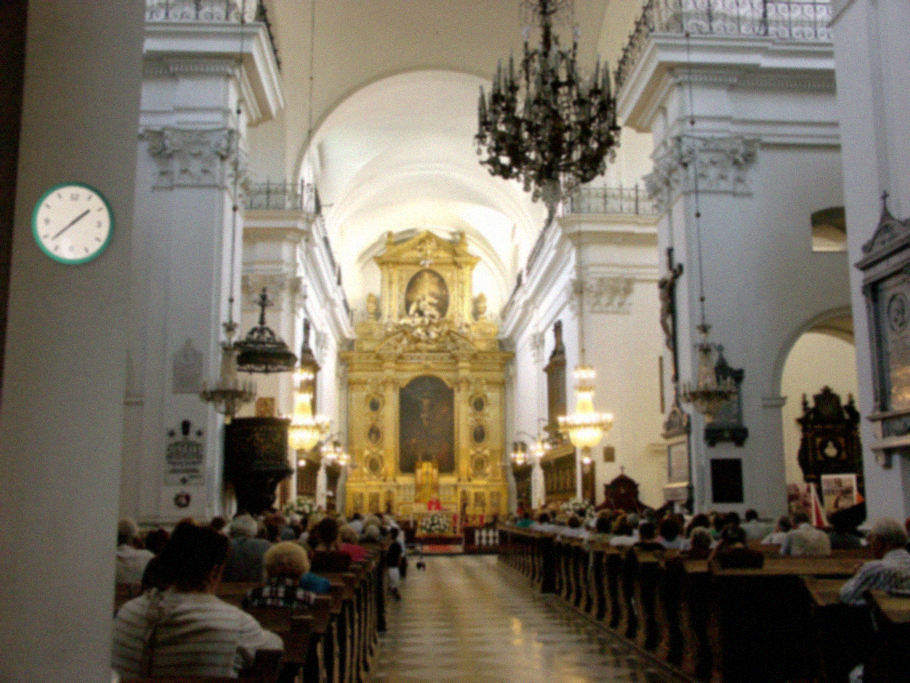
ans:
**1:38**
